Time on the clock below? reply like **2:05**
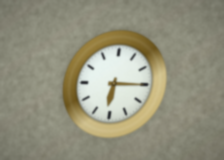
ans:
**6:15**
